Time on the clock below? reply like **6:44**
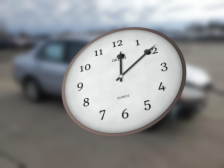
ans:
**12:09**
